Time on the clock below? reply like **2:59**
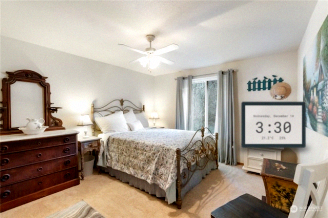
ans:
**3:30**
